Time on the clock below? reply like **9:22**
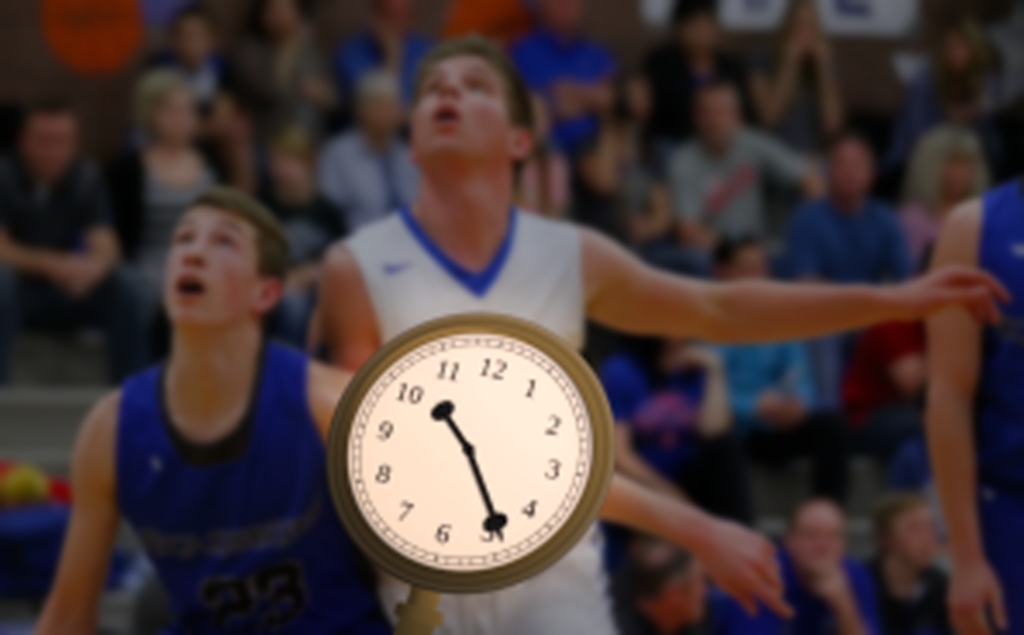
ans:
**10:24**
